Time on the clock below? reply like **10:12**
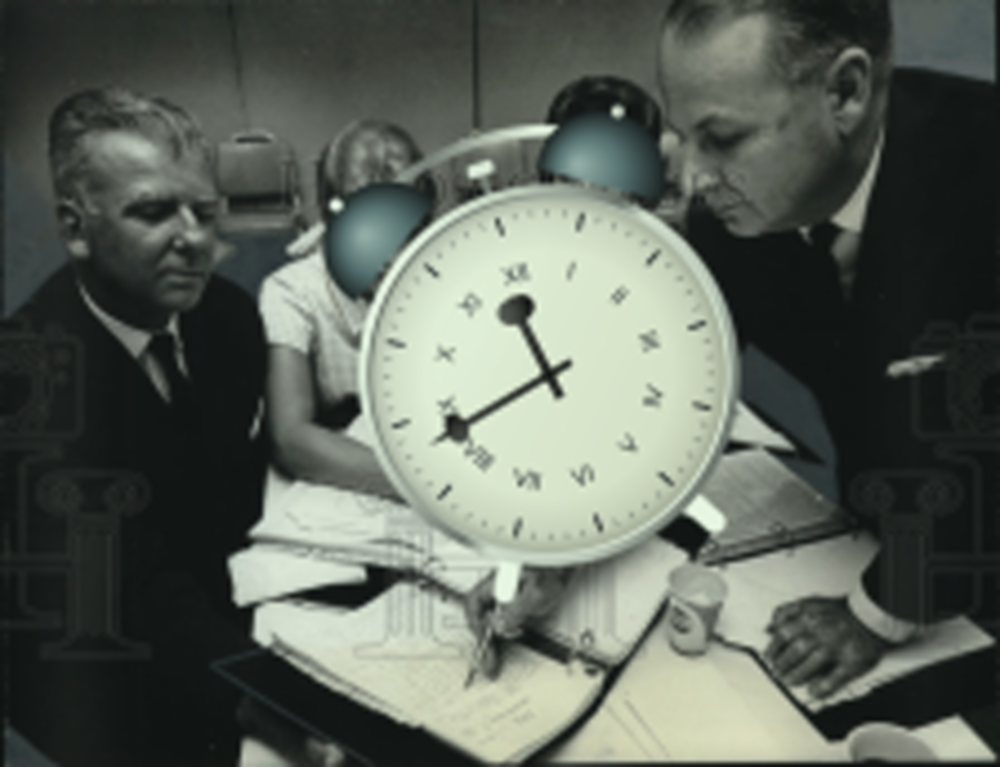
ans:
**11:43**
